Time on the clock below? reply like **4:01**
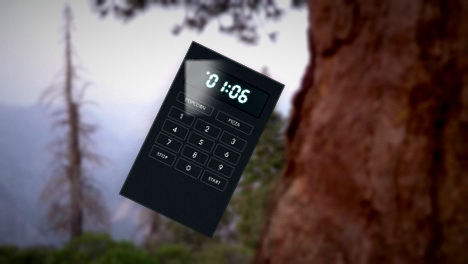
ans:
**1:06**
